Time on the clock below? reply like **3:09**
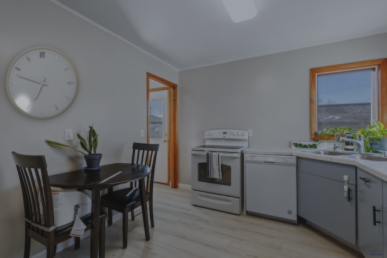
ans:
**6:48**
